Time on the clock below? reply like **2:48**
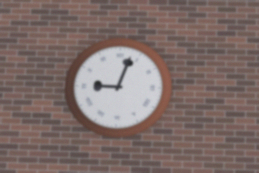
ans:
**9:03**
